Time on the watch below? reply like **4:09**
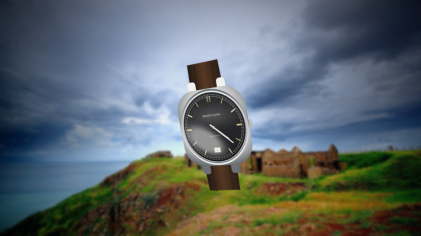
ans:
**4:22**
